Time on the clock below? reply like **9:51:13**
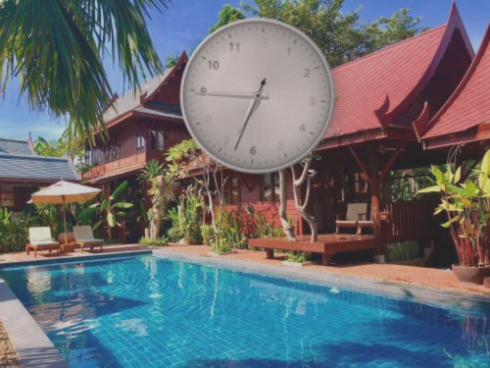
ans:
**6:44:33**
